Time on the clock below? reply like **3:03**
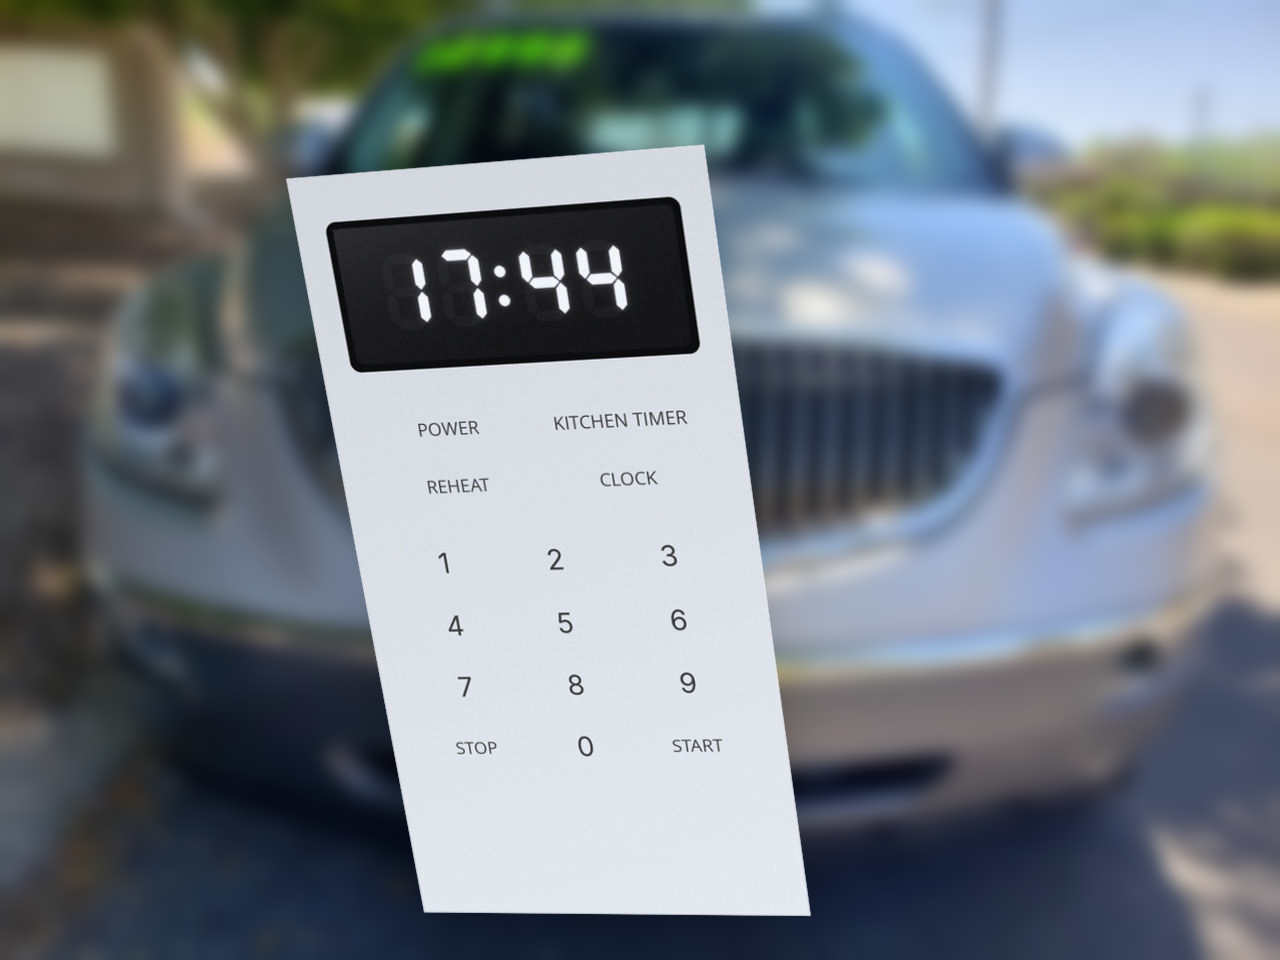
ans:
**17:44**
